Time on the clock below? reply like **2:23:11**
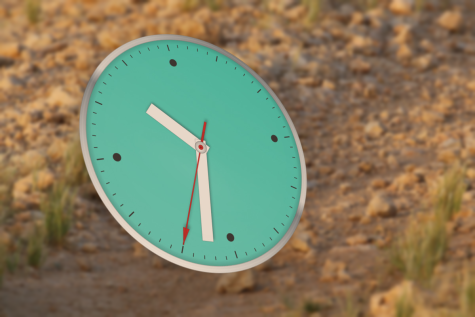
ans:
**10:32:35**
